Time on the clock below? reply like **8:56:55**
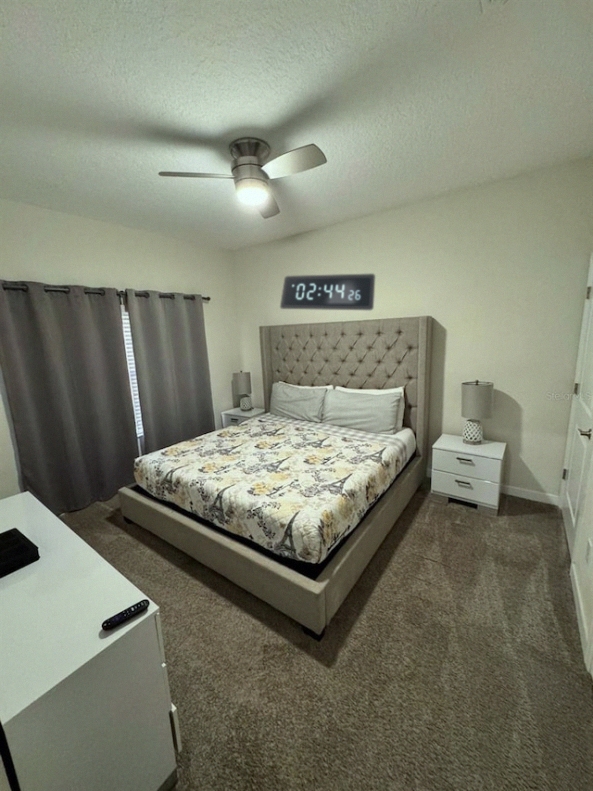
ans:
**2:44:26**
